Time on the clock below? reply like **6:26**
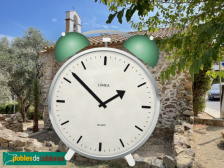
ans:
**1:52**
